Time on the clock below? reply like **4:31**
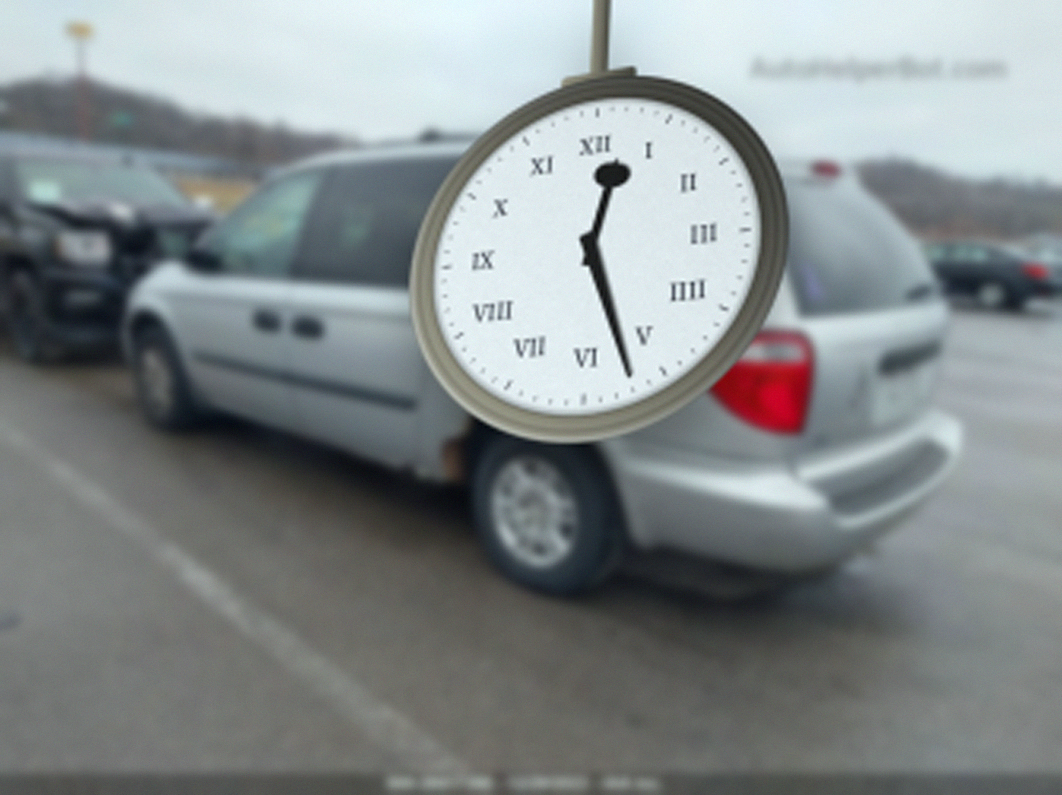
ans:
**12:27**
